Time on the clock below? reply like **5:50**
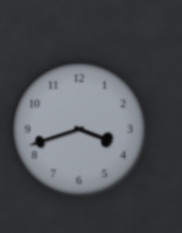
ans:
**3:42**
